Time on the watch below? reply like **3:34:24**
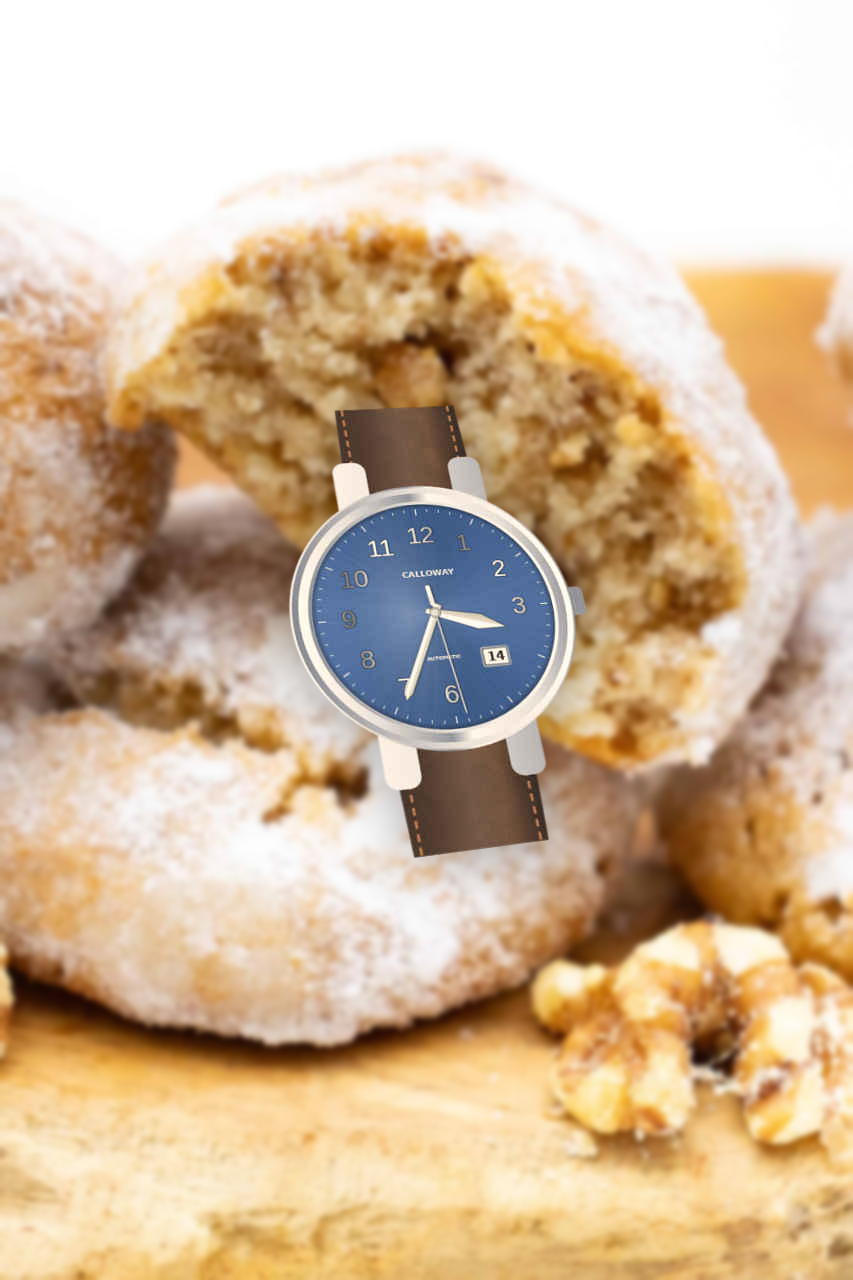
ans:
**3:34:29**
